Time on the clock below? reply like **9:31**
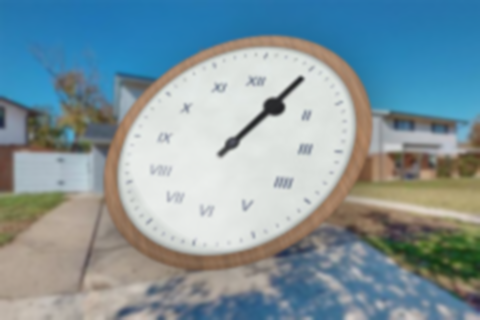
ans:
**1:05**
